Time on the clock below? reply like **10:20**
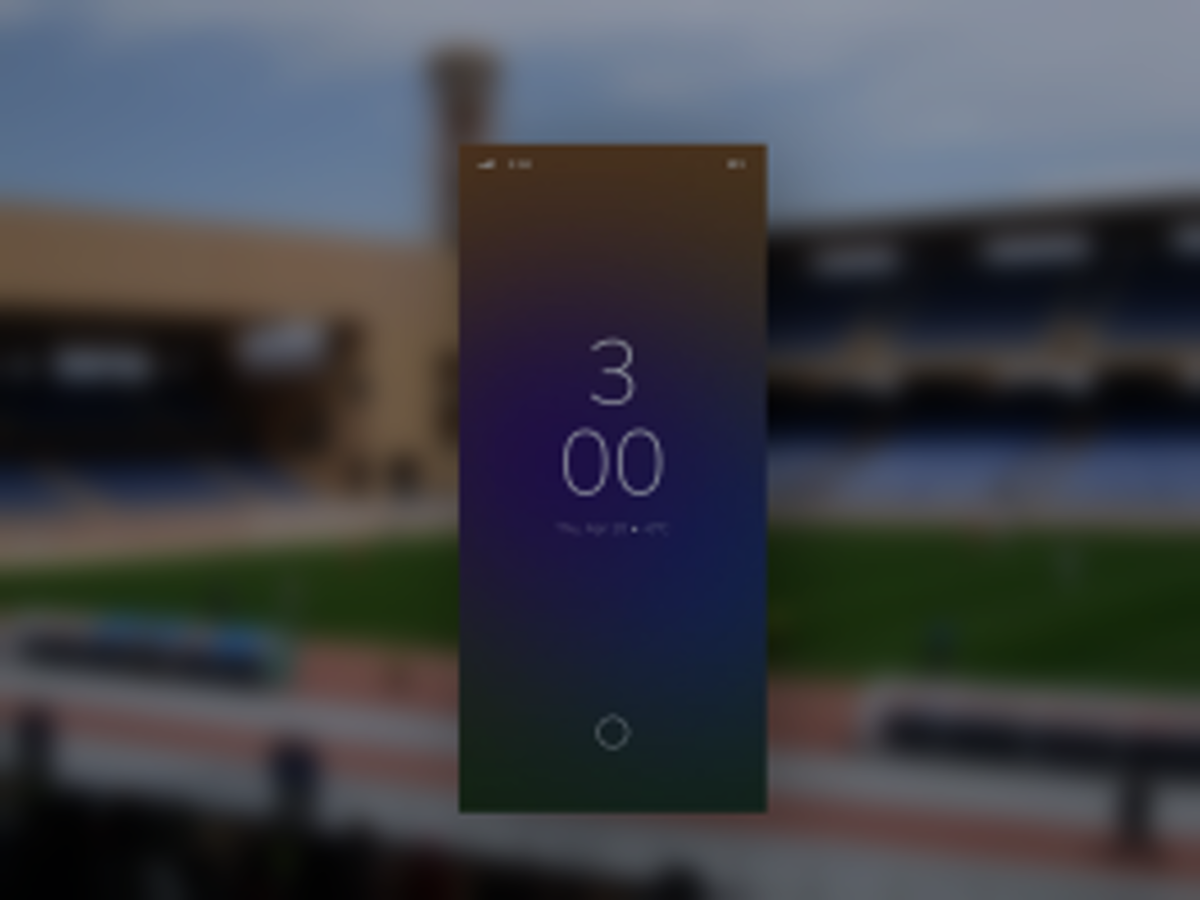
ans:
**3:00**
